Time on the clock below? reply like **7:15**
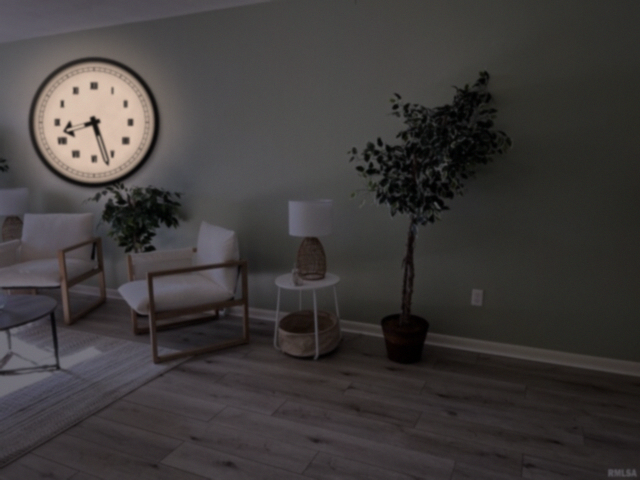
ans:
**8:27**
